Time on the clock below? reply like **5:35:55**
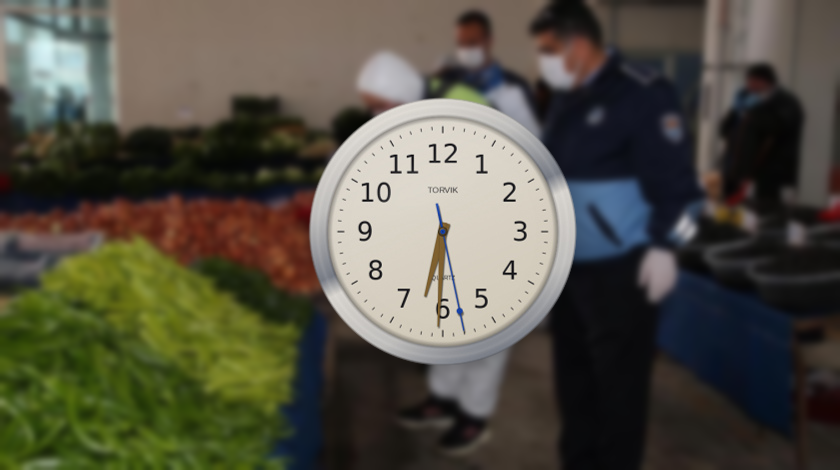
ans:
**6:30:28**
